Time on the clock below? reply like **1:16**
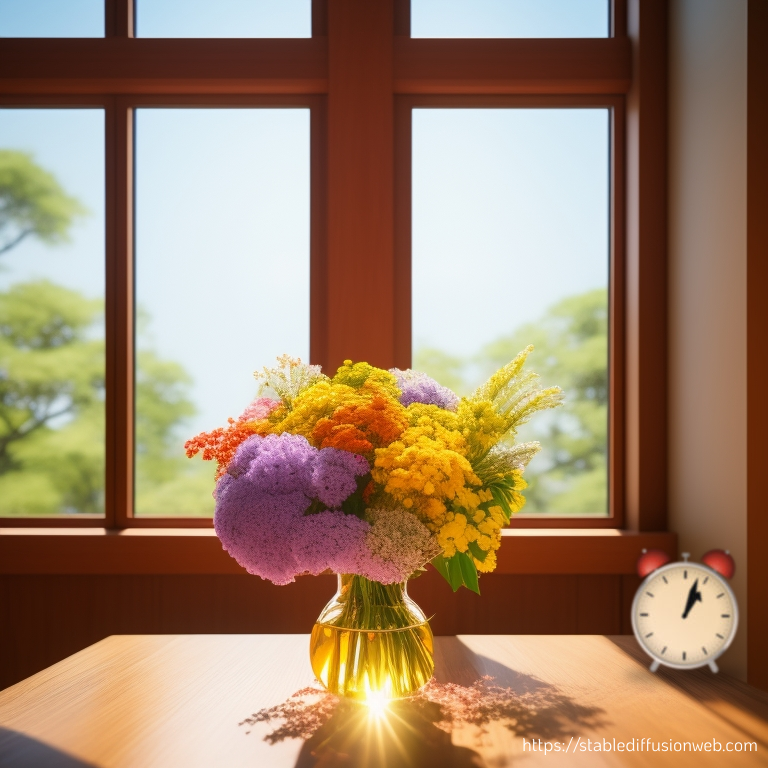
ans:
**1:03**
